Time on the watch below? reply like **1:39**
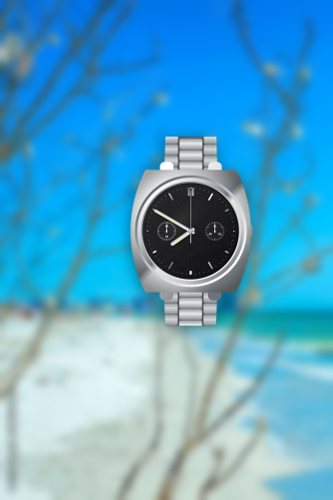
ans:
**7:50**
